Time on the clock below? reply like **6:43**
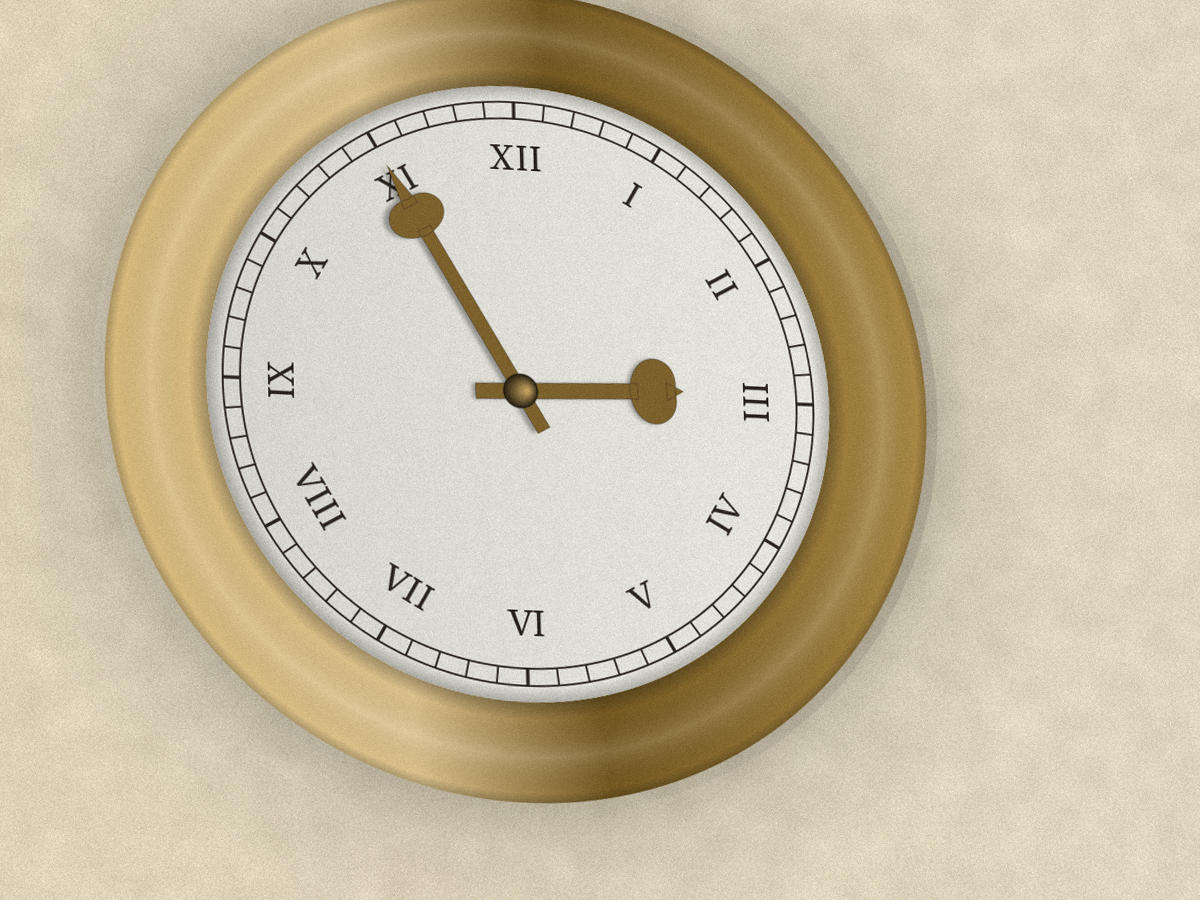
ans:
**2:55**
